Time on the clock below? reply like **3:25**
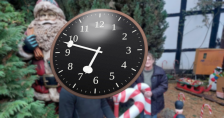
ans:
**6:48**
